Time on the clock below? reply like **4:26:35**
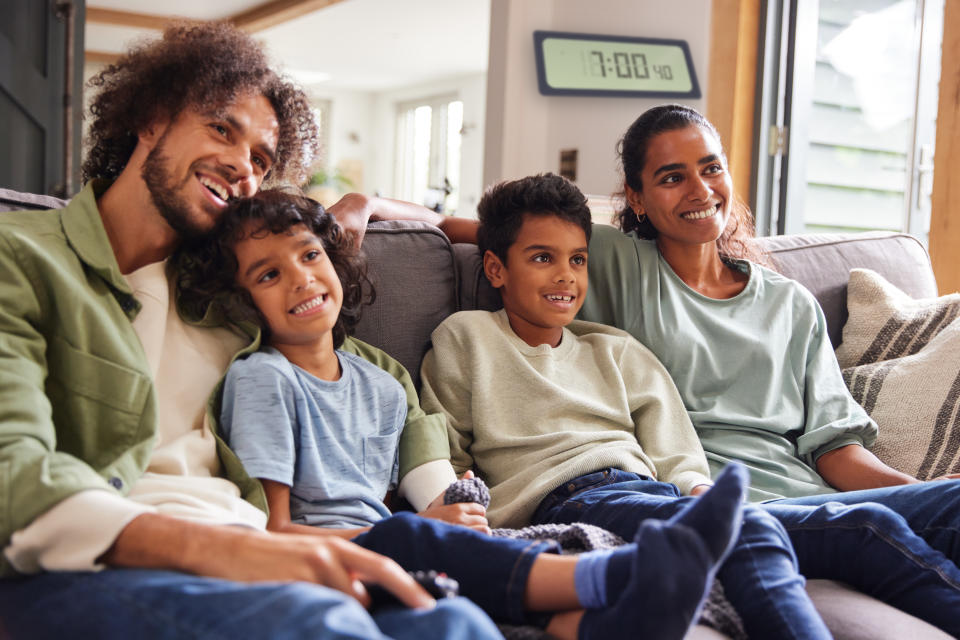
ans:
**7:00:40**
